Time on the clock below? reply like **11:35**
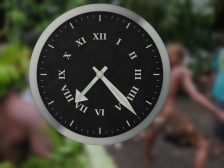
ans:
**7:23**
